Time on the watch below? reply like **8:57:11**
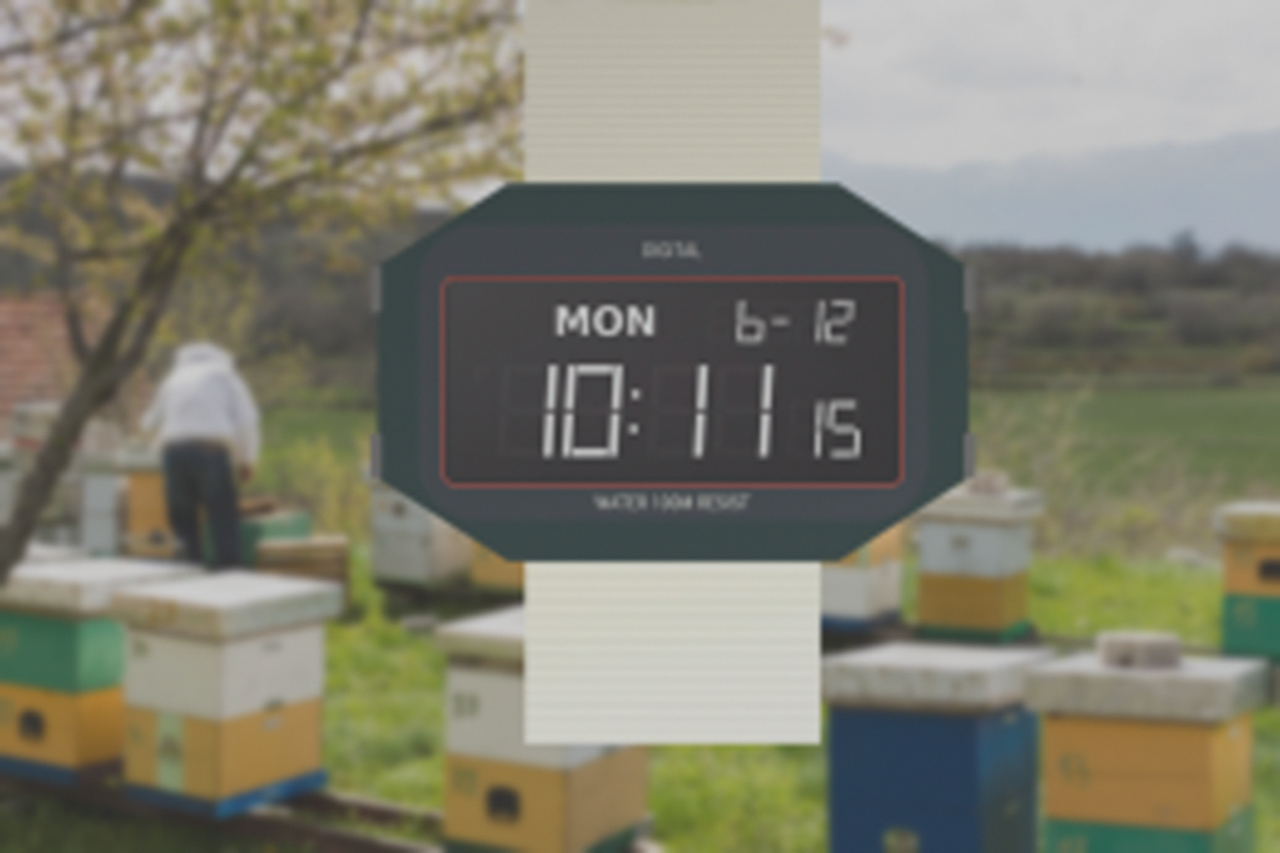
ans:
**10:11:15**
